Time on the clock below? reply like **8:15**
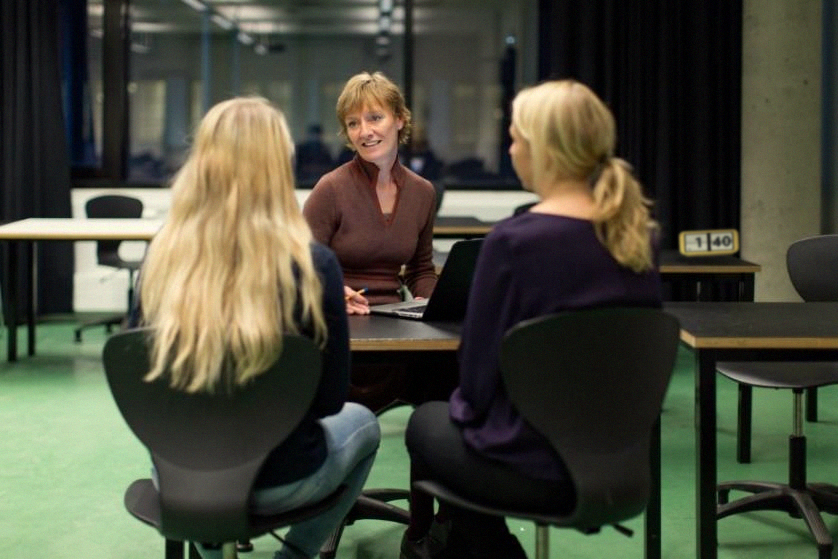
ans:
**1:40**
